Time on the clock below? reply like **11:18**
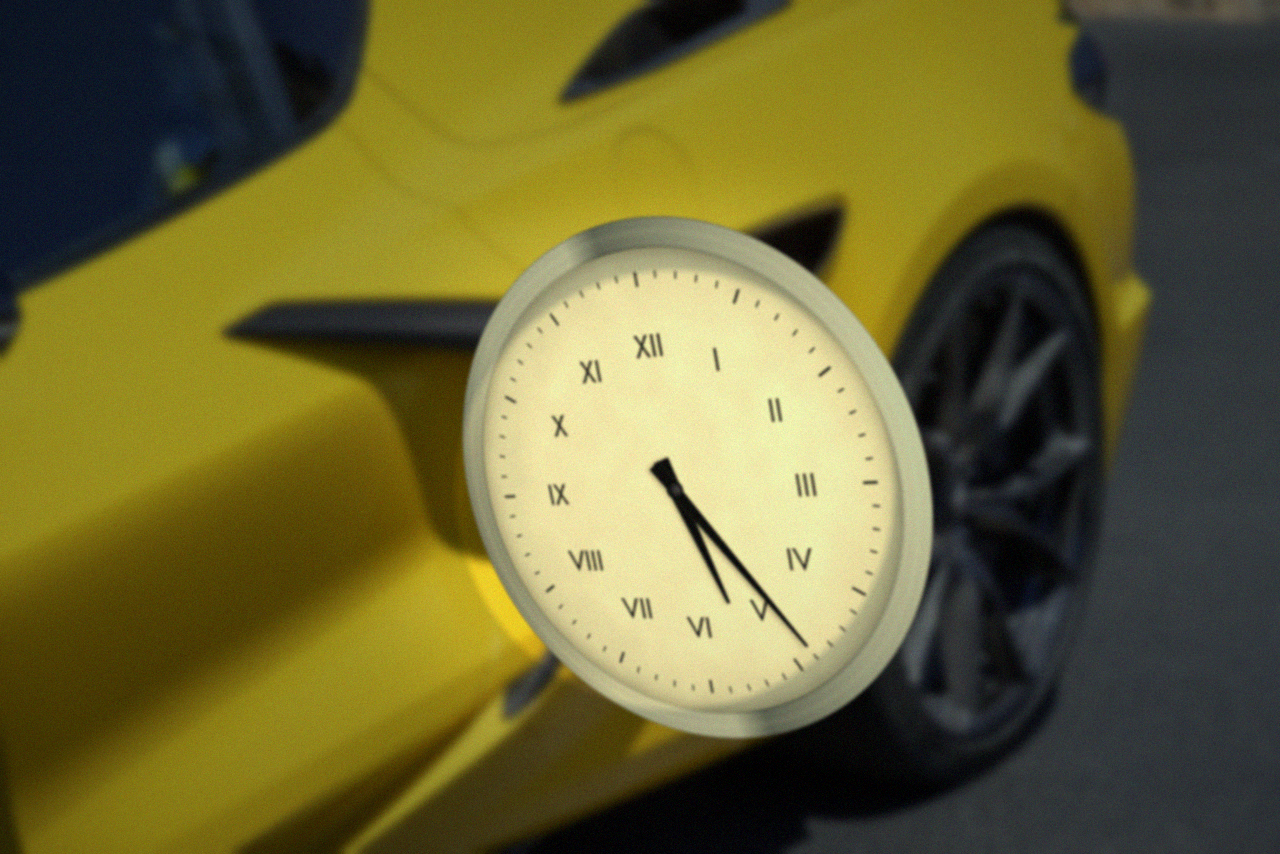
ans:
**5:24**
